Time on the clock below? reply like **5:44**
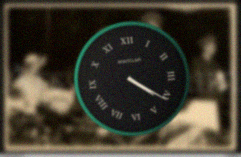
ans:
**4:21**
